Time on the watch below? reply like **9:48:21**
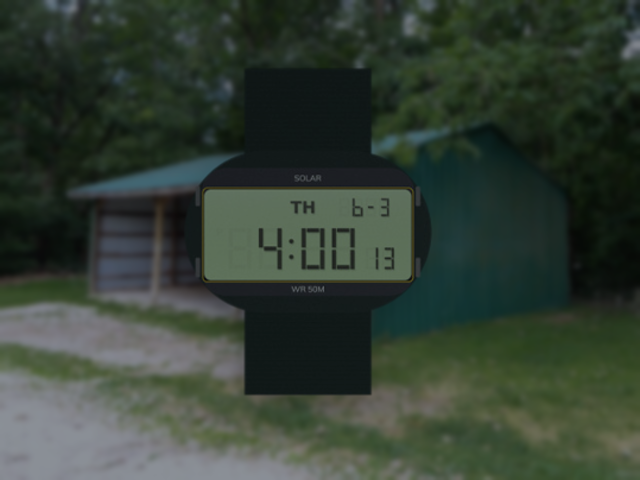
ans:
**4:00:13**
